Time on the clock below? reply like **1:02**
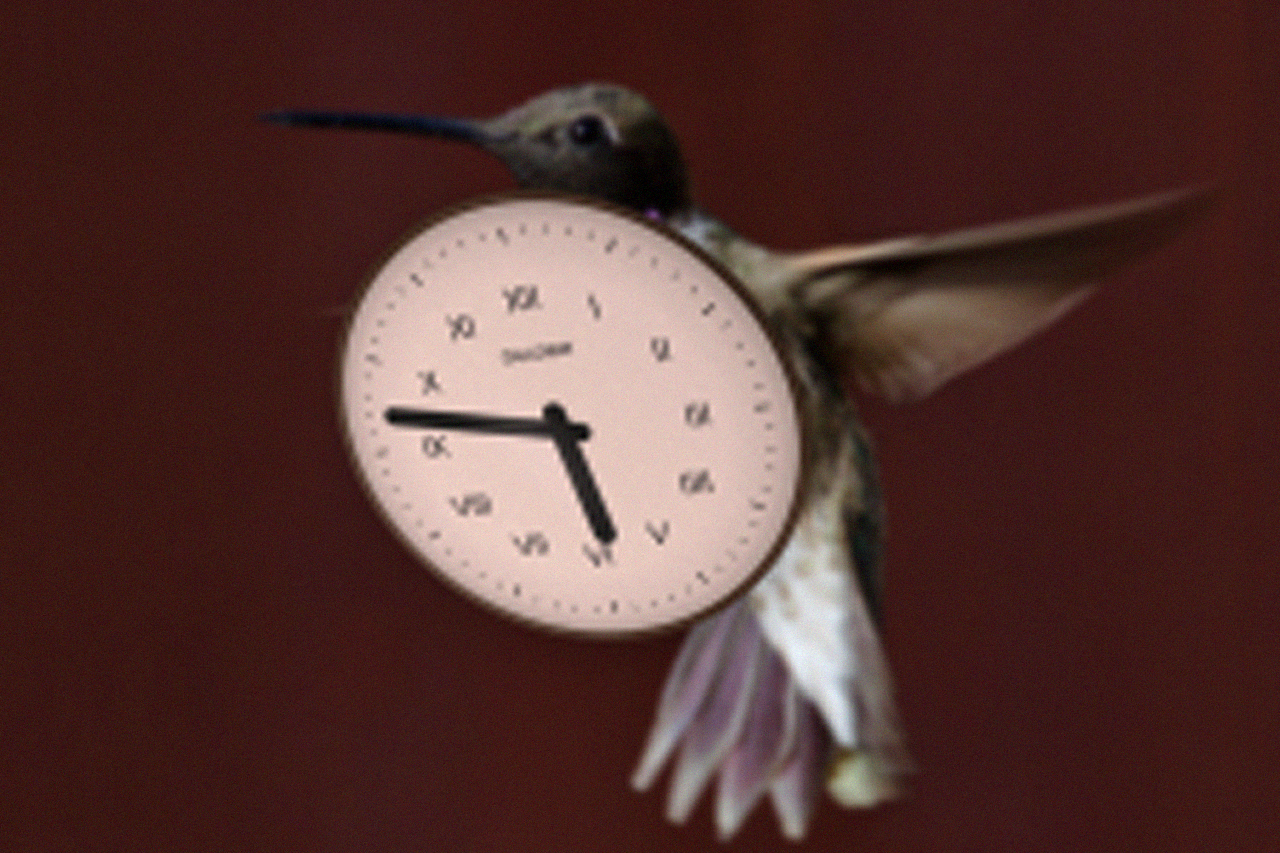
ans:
**5:47**
